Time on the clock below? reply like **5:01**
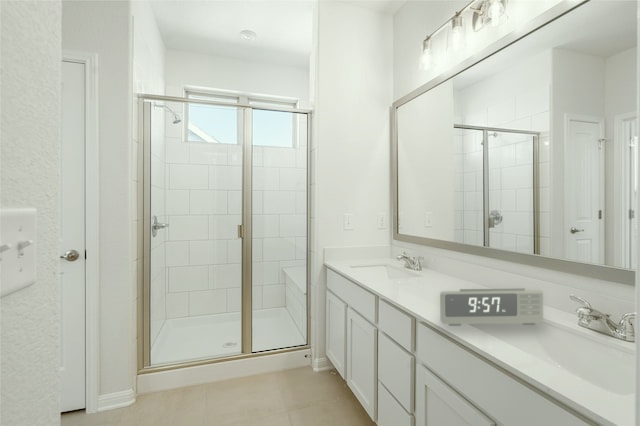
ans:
**9:57**
